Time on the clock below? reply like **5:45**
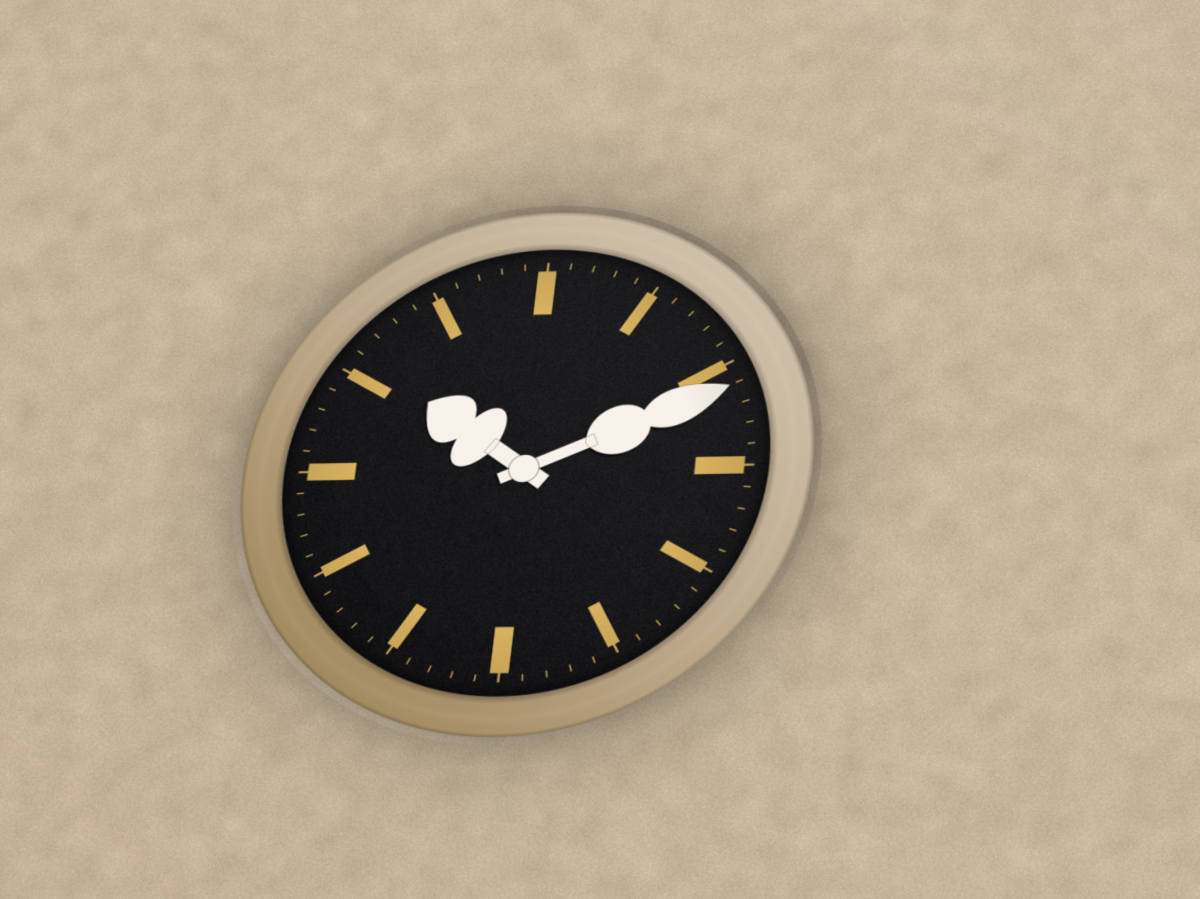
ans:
**10:11**
